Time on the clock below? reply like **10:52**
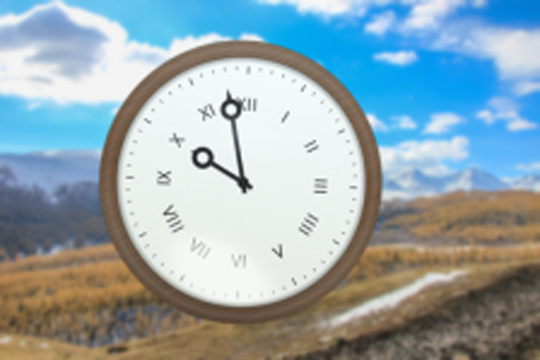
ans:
**9:58**
